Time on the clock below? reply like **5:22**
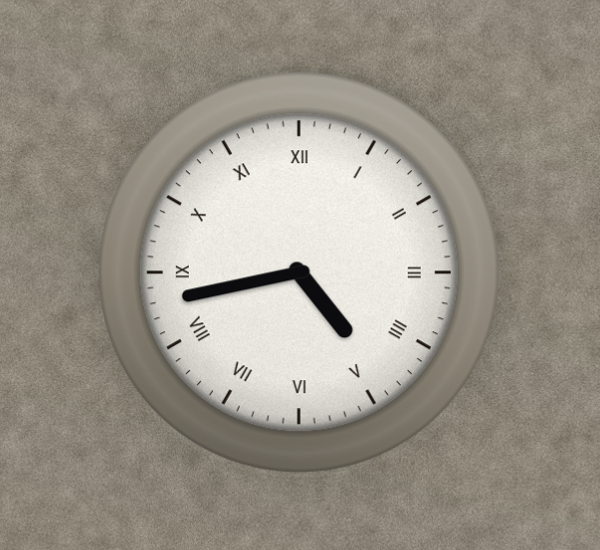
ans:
**4:43**
